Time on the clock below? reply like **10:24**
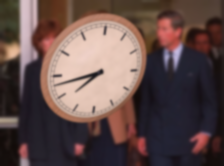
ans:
**7:43**
